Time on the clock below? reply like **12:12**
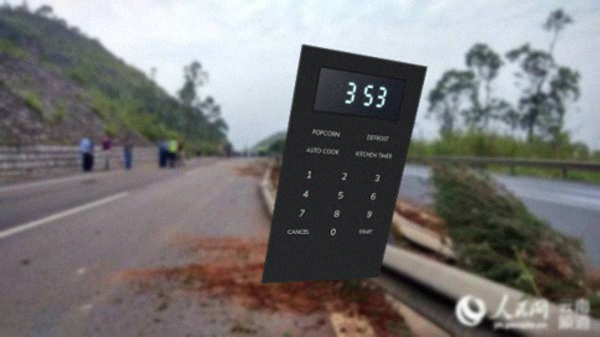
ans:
**3:53**
